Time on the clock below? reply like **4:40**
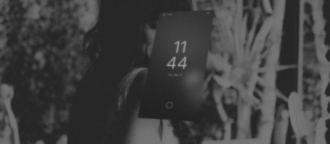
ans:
**11:44**
